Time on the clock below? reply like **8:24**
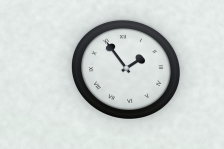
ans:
**1:55**
